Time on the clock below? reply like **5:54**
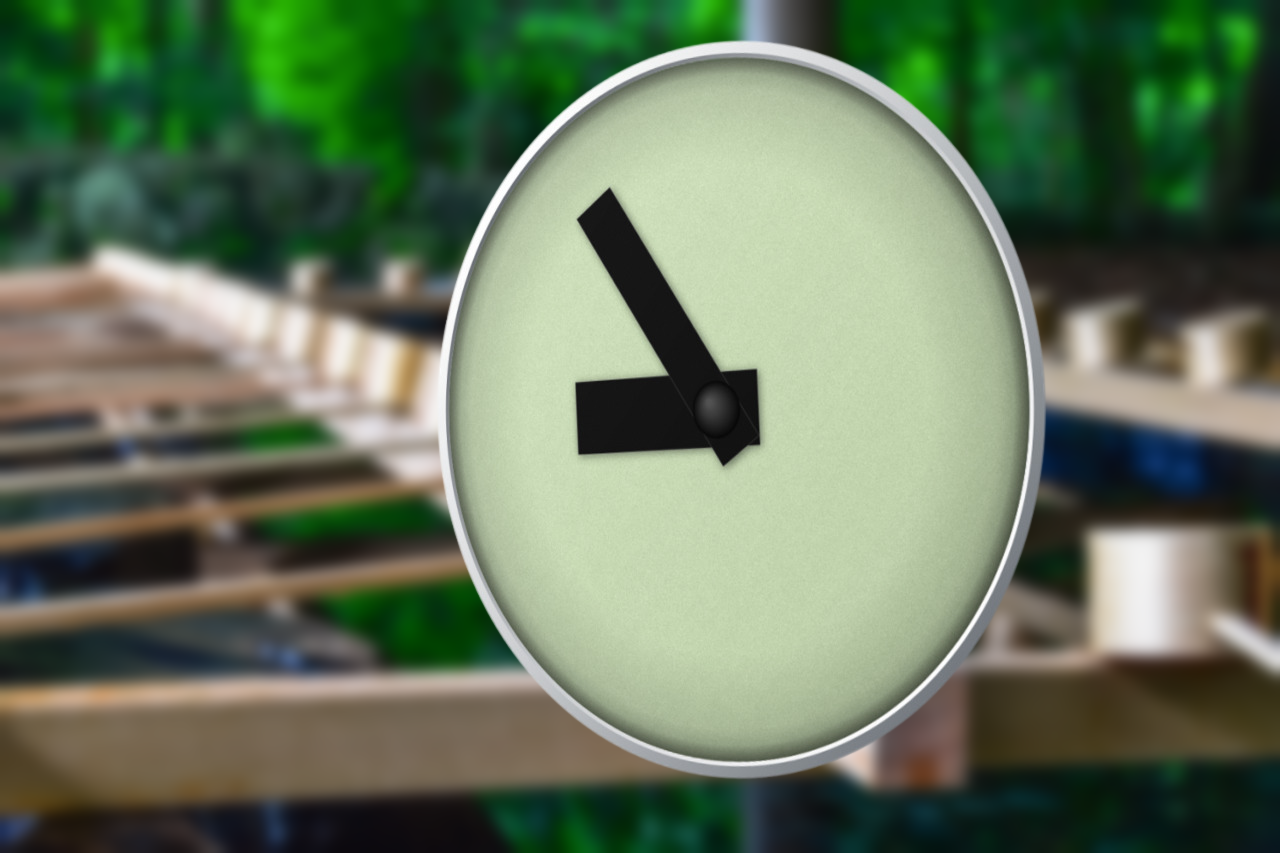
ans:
**8:54**
